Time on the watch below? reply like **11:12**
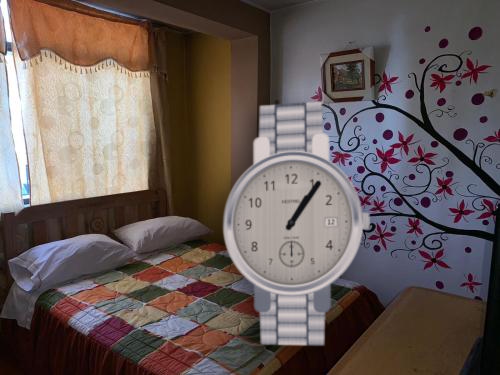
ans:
**1:06**
